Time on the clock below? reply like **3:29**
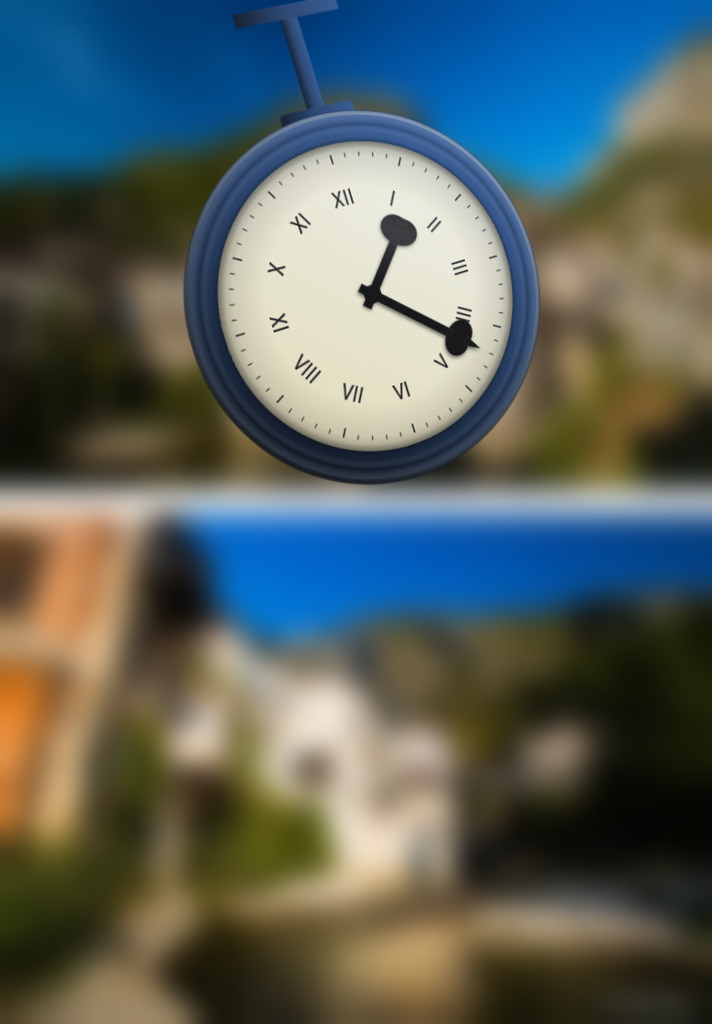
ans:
**1:22**
